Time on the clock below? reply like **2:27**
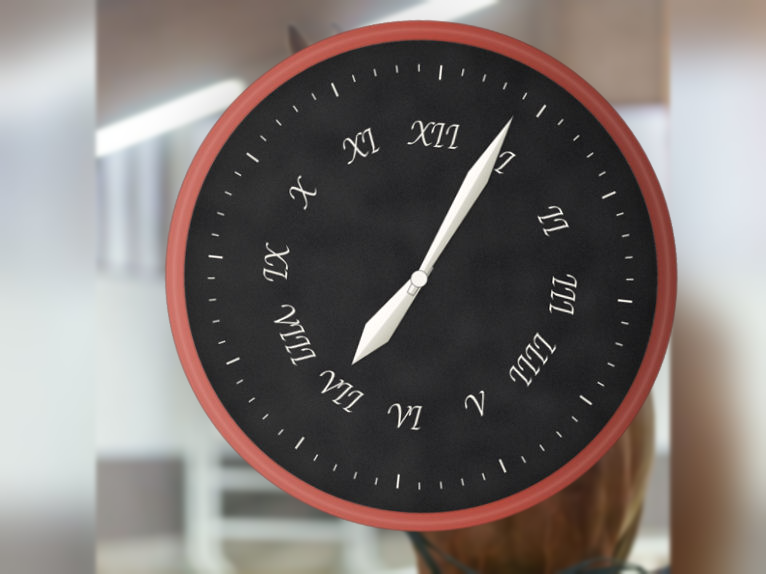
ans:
**7:04**
